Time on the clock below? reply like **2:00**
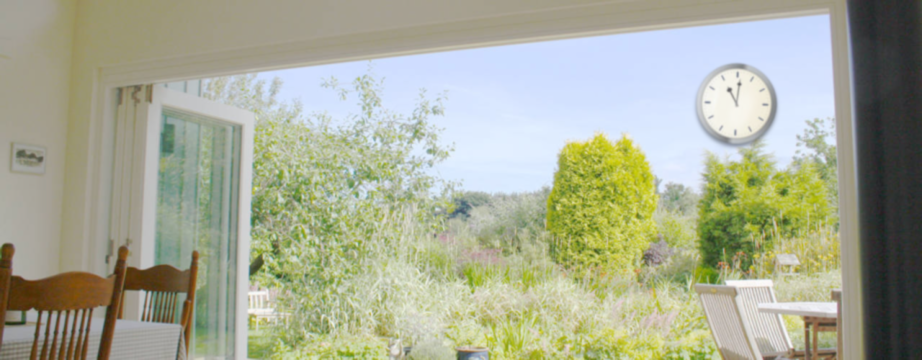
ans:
**11:01**
